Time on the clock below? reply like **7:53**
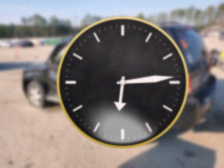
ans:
**6:14**
